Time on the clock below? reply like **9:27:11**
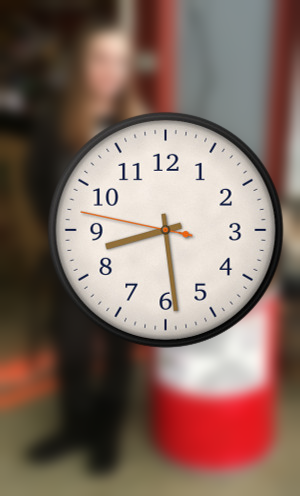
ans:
**8:28:47**
